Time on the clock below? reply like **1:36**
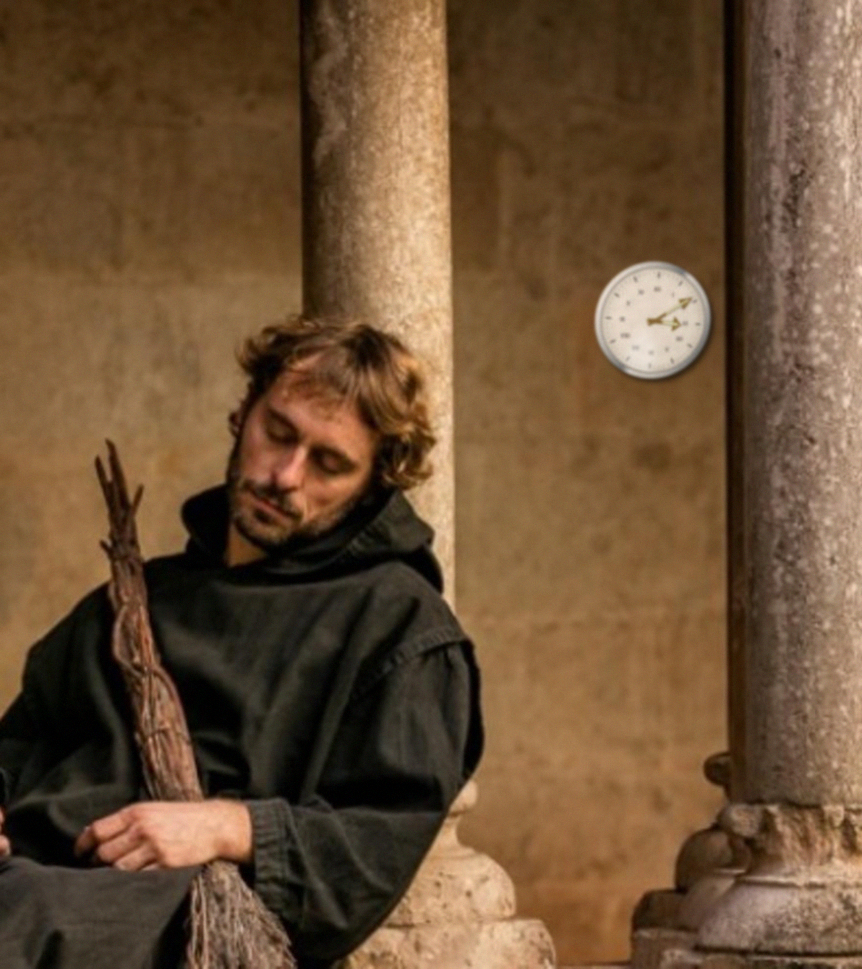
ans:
**3:09**
